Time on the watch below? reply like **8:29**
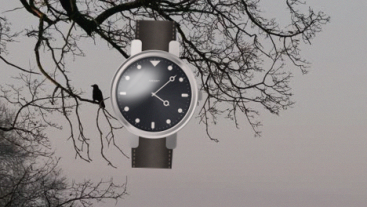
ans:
**4:08**
